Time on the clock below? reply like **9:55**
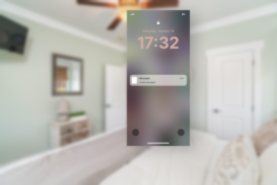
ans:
**17:32**
